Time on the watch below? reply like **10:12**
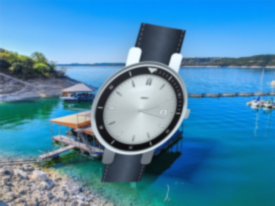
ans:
**2:17**
